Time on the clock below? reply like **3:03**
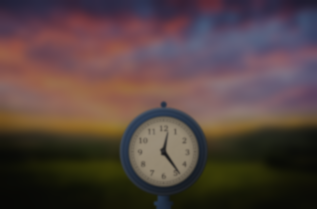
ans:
**12:24**
